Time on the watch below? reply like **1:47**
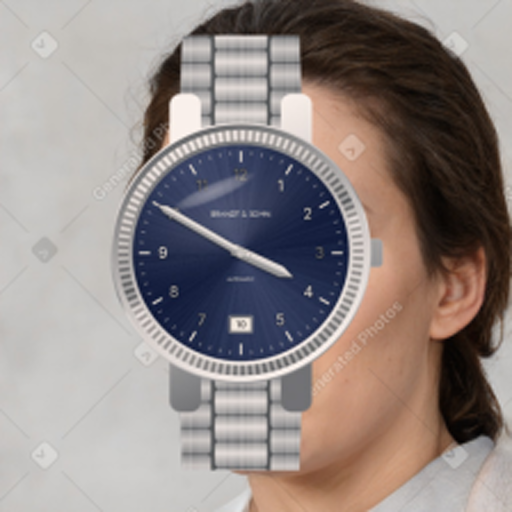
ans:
**3:50**
